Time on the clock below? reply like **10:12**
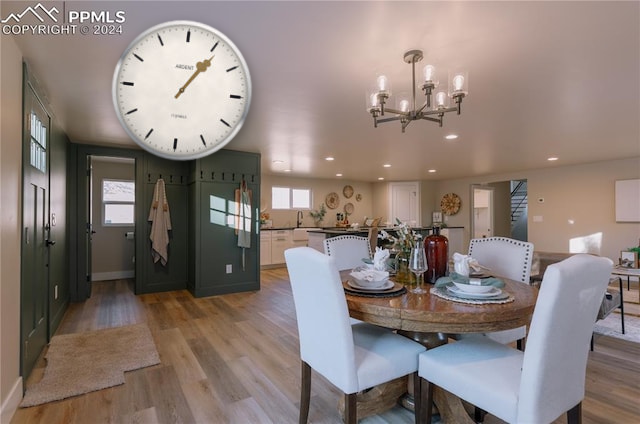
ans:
**1:06**
